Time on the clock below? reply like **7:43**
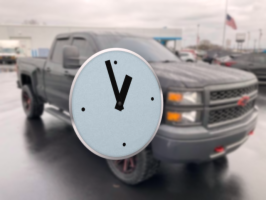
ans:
**12:58**
